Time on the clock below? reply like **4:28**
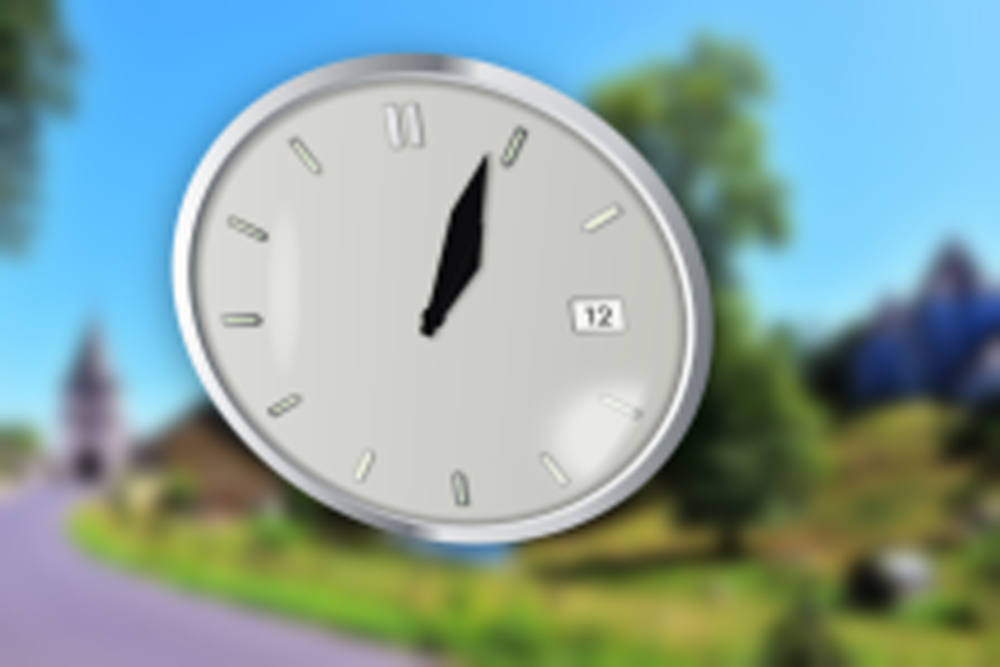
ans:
**1:04**
